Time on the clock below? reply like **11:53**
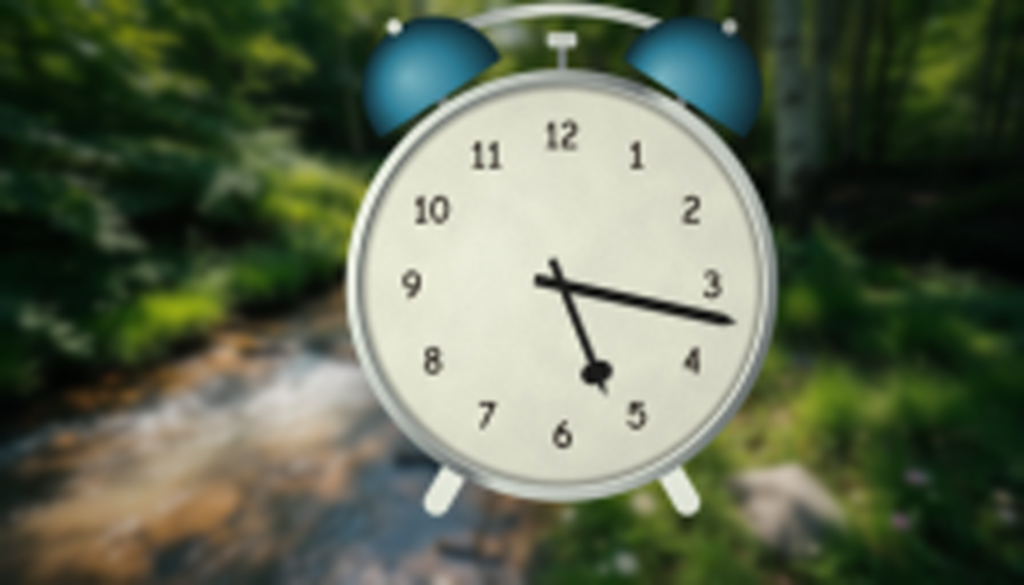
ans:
**5:17**
